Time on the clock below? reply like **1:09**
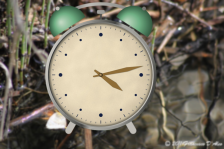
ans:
**4:13**
